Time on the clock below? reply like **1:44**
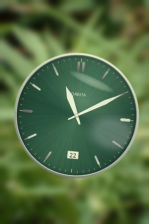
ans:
**11:10**
